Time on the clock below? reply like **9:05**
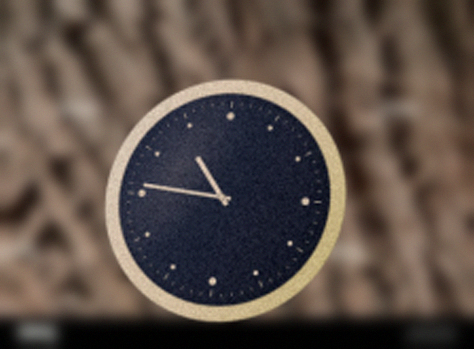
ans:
**10:46**
